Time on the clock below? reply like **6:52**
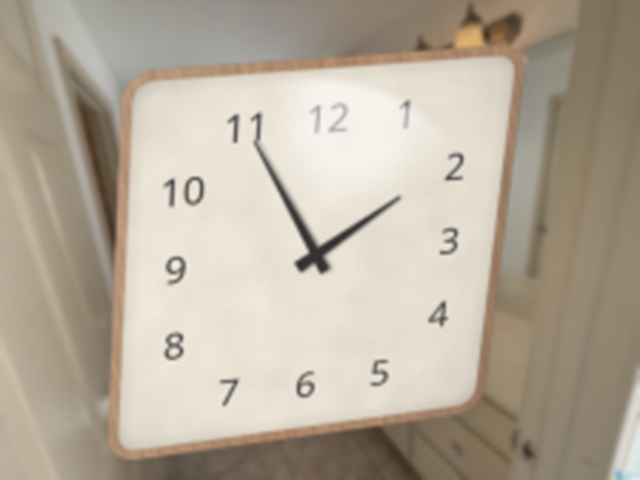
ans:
**1:55**
